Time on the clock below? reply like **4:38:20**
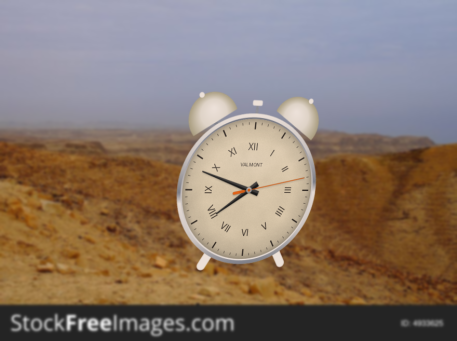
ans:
**7:48:13**
